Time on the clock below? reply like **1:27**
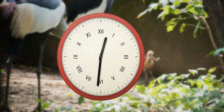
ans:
**12:31**
